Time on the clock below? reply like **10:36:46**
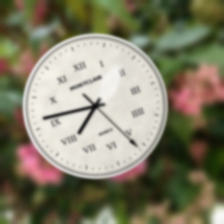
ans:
**7:46:26**
